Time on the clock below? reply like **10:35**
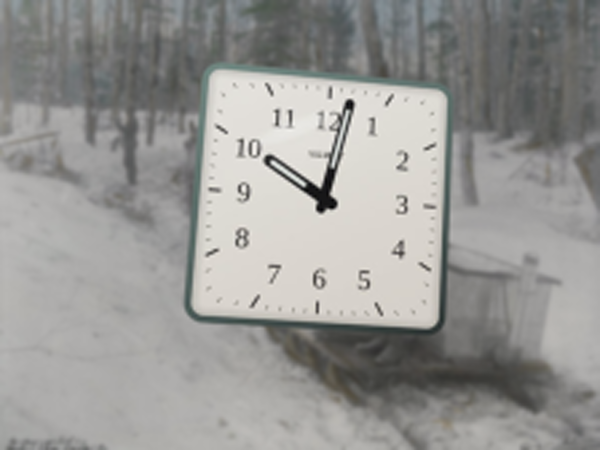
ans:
**10:02**
